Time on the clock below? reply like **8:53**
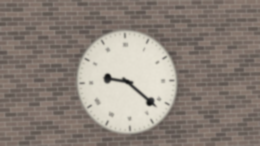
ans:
**9:22**
